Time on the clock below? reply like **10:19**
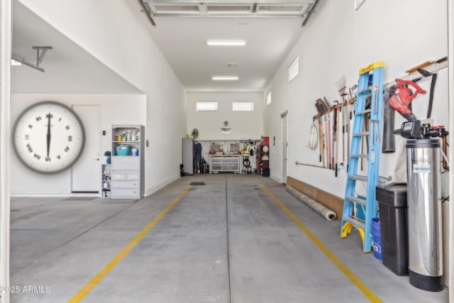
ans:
**6:00**
